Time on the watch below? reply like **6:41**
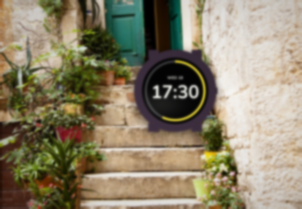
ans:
**17:30**
